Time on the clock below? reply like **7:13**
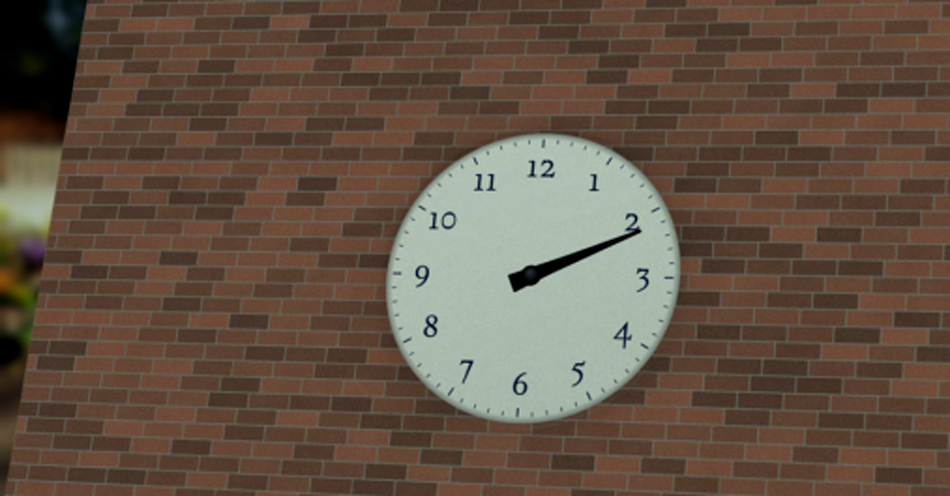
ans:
**2:11**
